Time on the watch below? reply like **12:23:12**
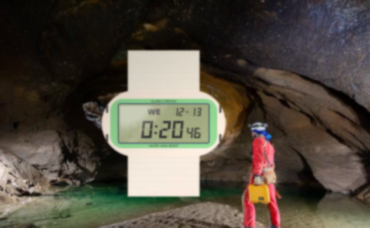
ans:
**0:20:46**
